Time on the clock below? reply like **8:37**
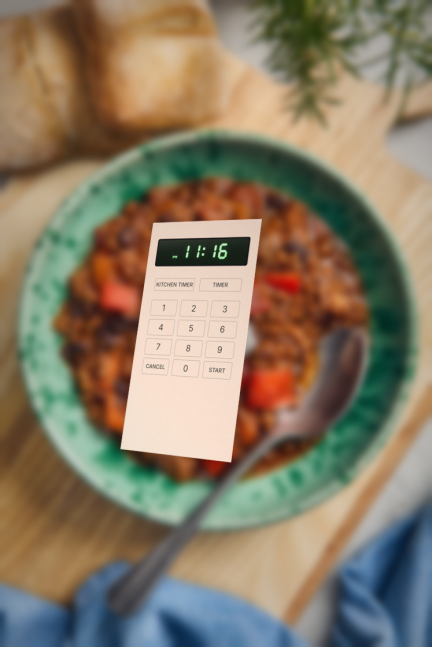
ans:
**11:16**
